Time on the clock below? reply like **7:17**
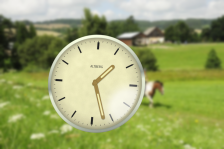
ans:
**1:27**
